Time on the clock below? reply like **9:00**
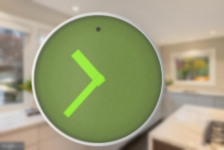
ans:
**10:37**
